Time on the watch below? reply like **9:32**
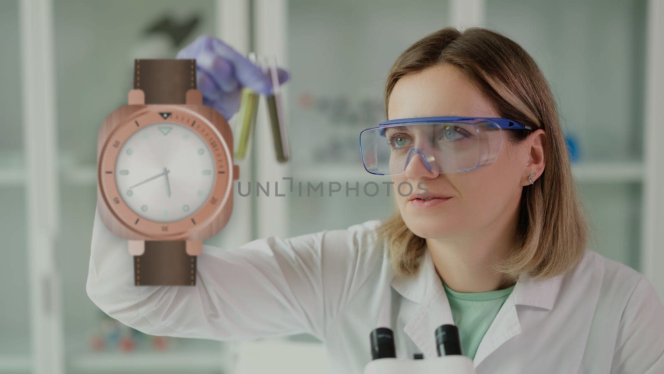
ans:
**5:41**
